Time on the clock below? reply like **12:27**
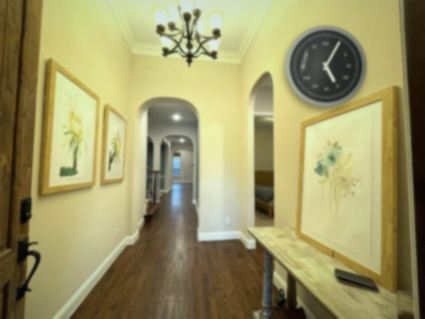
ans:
**5:05**
